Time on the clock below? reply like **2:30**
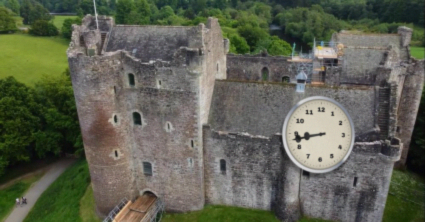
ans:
**8:43**
